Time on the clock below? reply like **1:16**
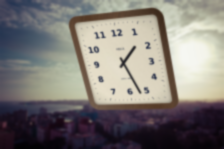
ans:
**1:27**
